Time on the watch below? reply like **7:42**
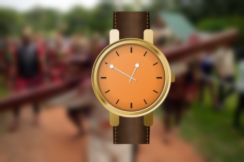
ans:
**12:50**
